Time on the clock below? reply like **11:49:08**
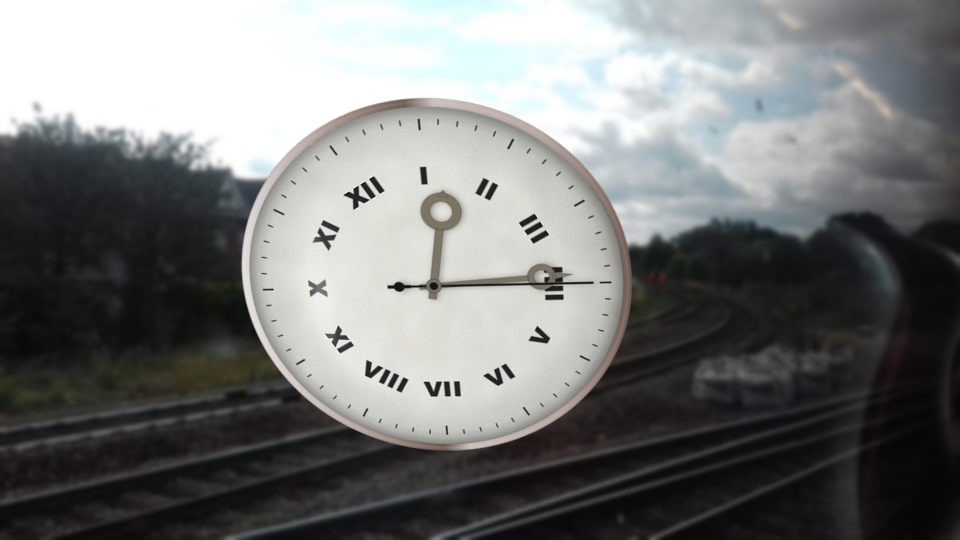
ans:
**1:19:20**
